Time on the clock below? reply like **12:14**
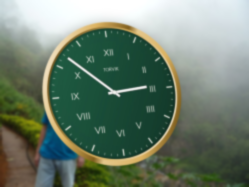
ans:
**2:52**
